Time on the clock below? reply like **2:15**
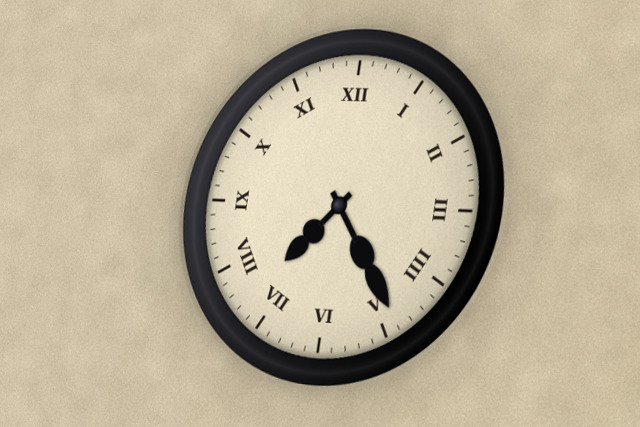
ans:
**7:24**
